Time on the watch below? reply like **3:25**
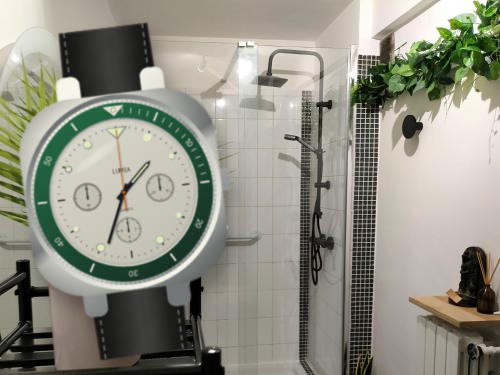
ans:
**1:34**
